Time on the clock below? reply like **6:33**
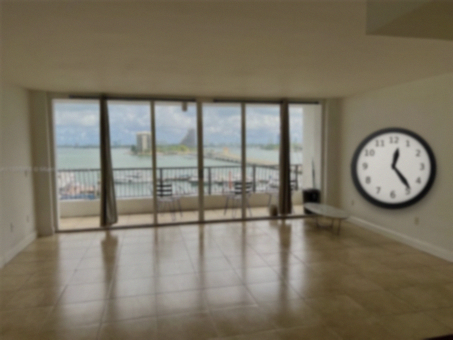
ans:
**12:24**
